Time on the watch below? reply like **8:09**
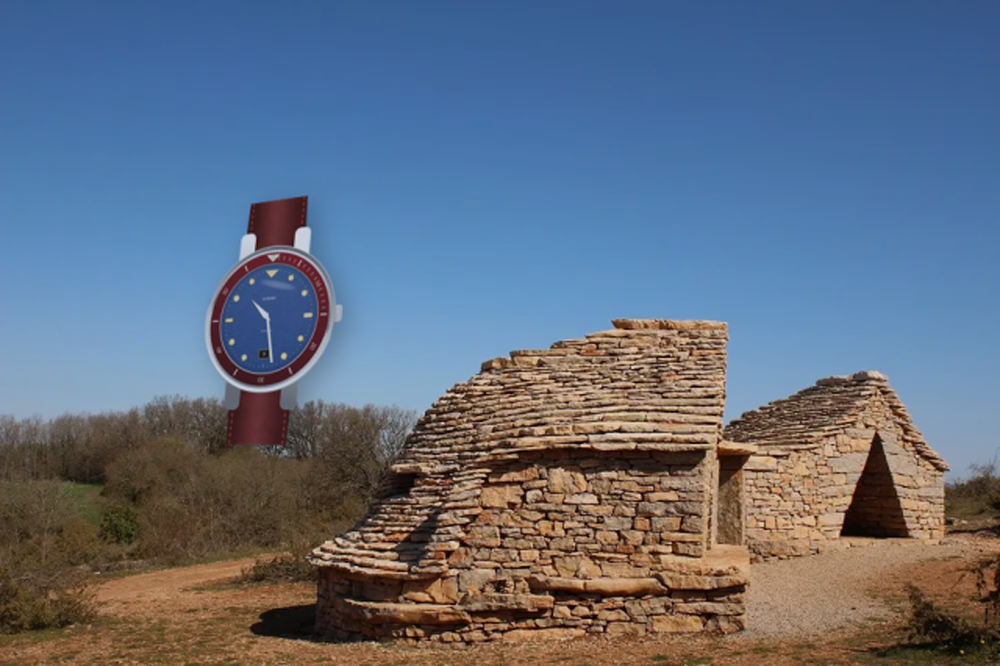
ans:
**10:28**
